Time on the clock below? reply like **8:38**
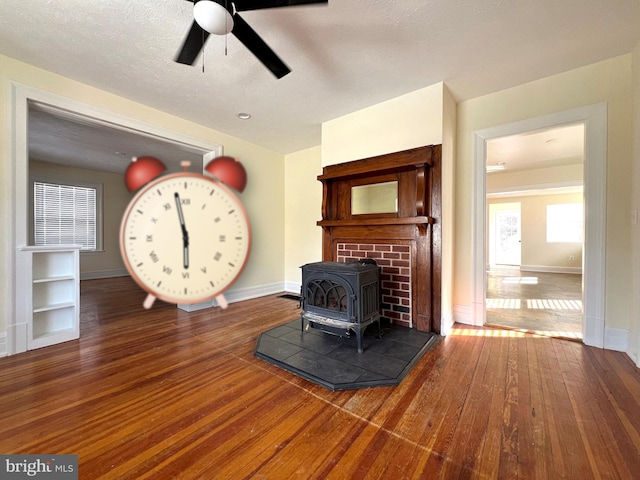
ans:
**5:58**
